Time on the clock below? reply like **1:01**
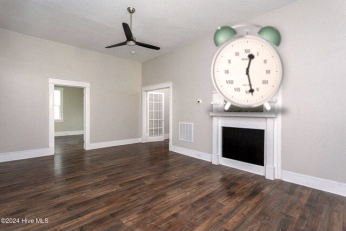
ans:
**12:28**
